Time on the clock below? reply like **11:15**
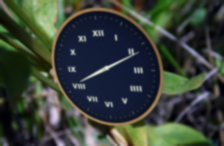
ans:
**8:11**
